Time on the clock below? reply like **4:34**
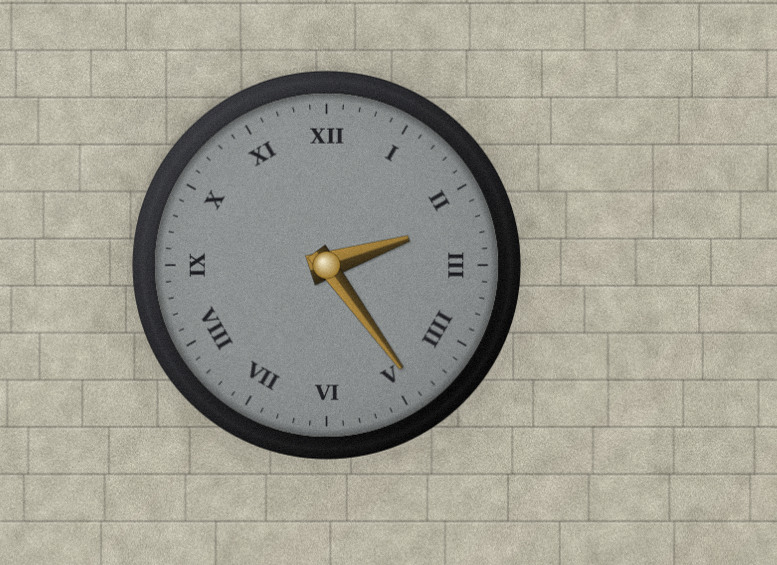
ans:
**2:24**
